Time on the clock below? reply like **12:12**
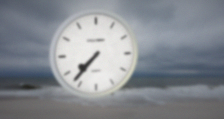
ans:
**7:37**
